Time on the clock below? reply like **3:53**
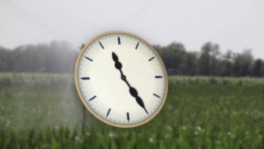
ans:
**11:25**
